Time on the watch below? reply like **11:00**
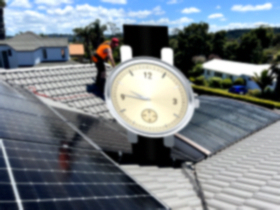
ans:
**9:46**
